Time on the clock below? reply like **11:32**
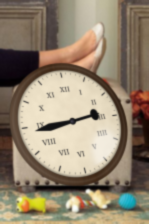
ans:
**2:44**
